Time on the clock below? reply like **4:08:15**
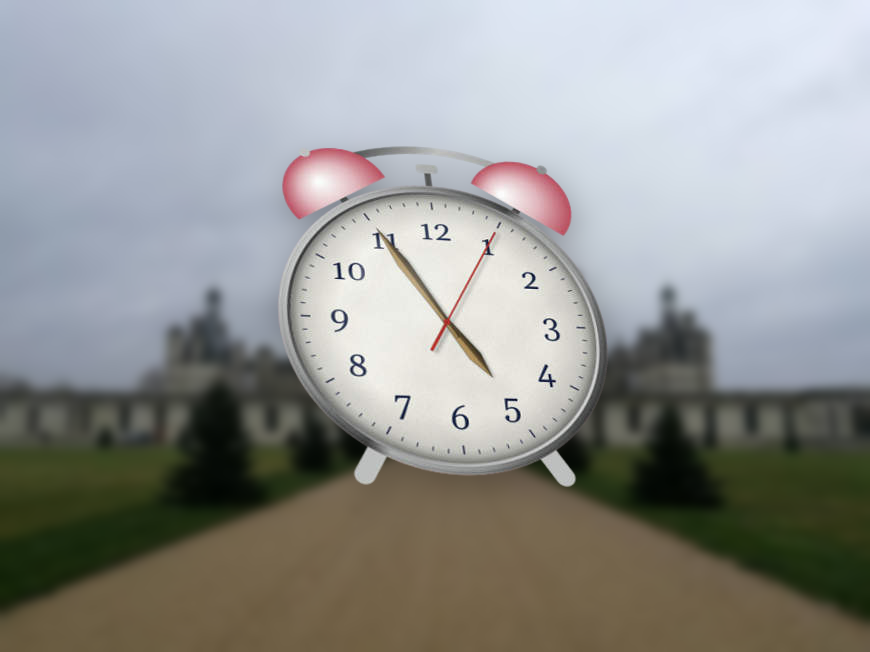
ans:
**4:55:05**
